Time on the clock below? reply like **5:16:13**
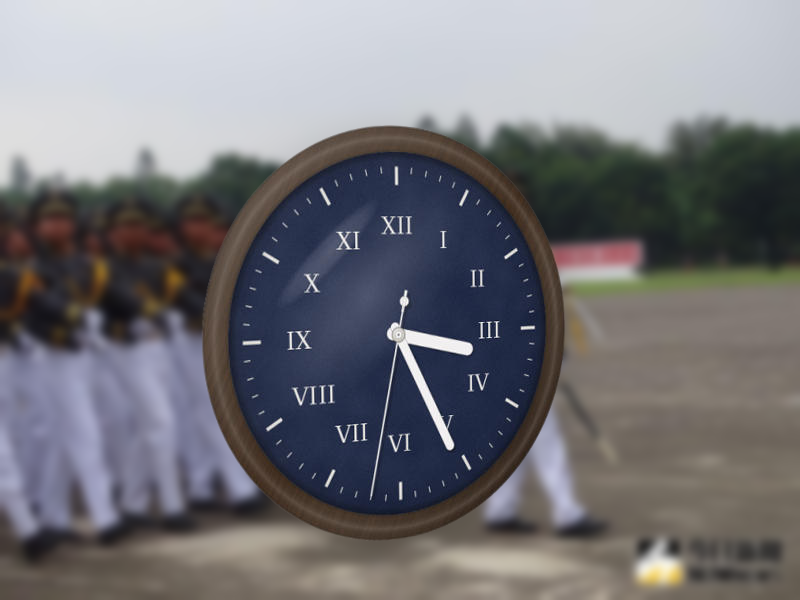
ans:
**3:25:32**
